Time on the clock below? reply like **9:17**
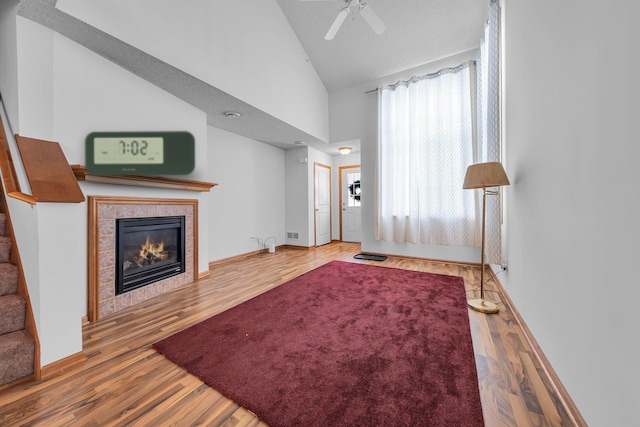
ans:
**7:02**
